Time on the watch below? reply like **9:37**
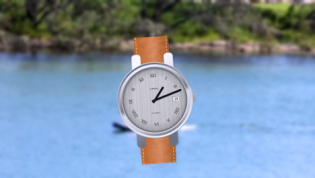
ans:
**1:12**
